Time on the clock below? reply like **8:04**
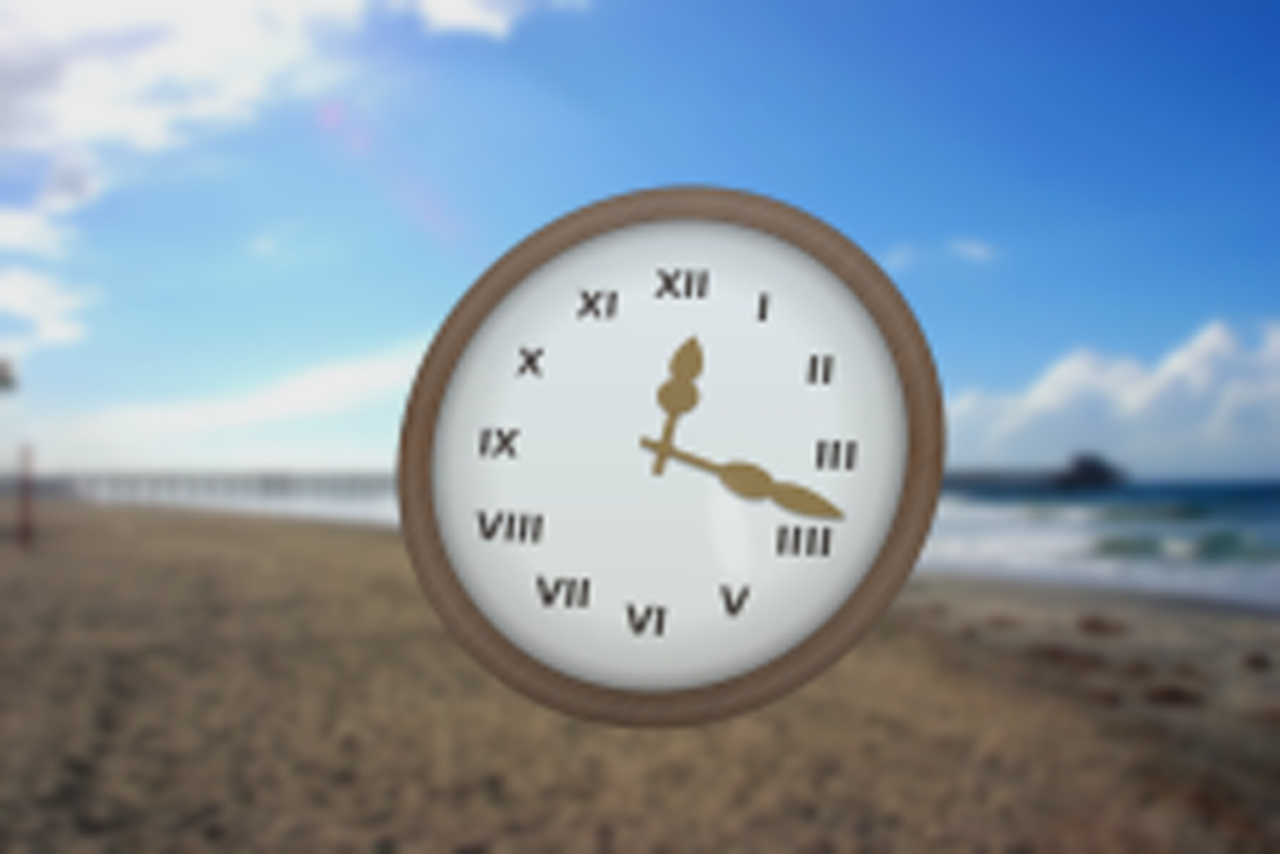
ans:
**12:18**
